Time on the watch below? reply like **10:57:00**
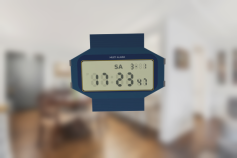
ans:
**17:23:47**
